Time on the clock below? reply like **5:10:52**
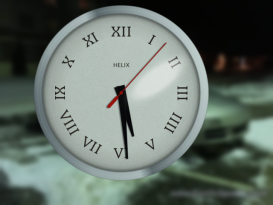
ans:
**5:29:07**
